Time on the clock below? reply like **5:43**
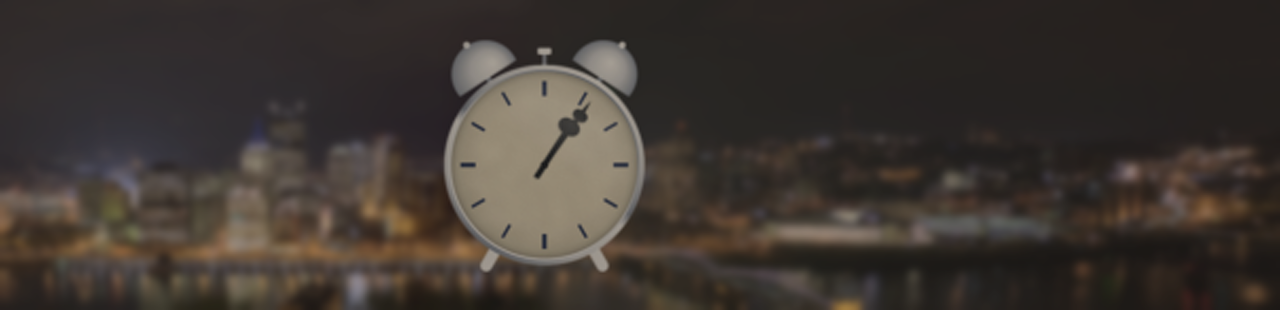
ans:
**1:06**
